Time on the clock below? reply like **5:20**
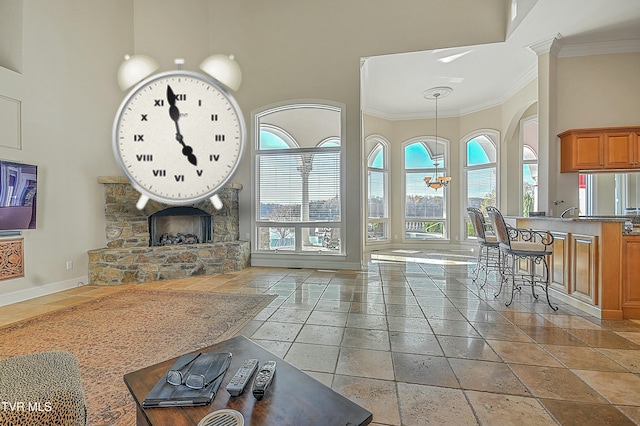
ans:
**4:58**
